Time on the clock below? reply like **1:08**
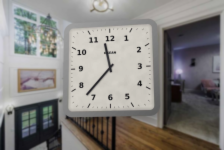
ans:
**11:37**
